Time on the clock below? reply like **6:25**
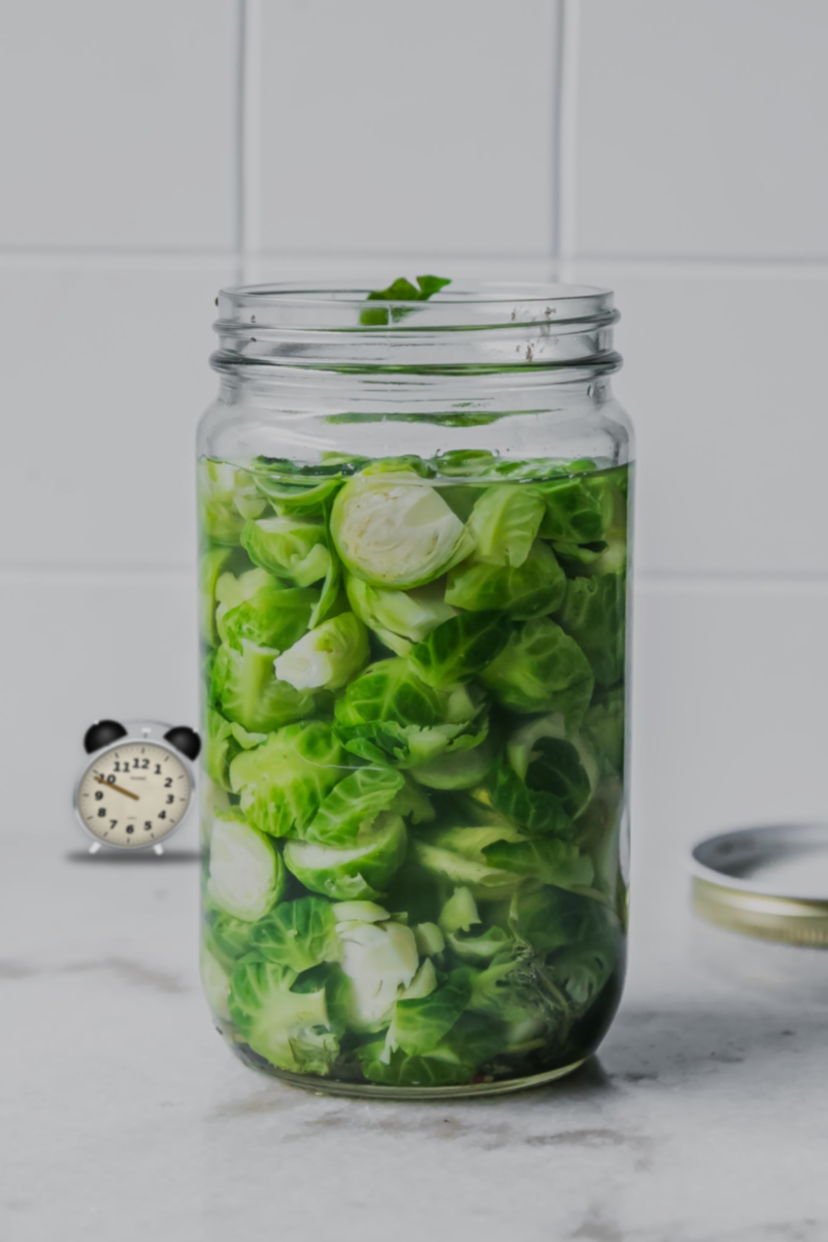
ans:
**9:49**
